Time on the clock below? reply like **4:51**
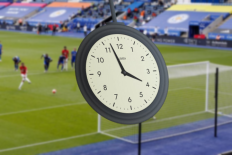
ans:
**3:57**
